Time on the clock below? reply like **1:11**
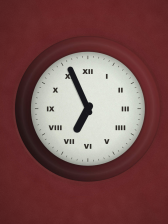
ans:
**6:56**
